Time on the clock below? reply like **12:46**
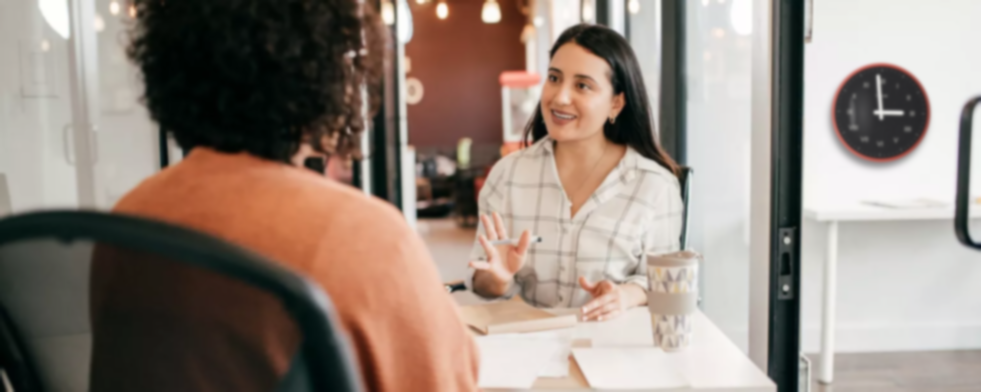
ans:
**2:59**
